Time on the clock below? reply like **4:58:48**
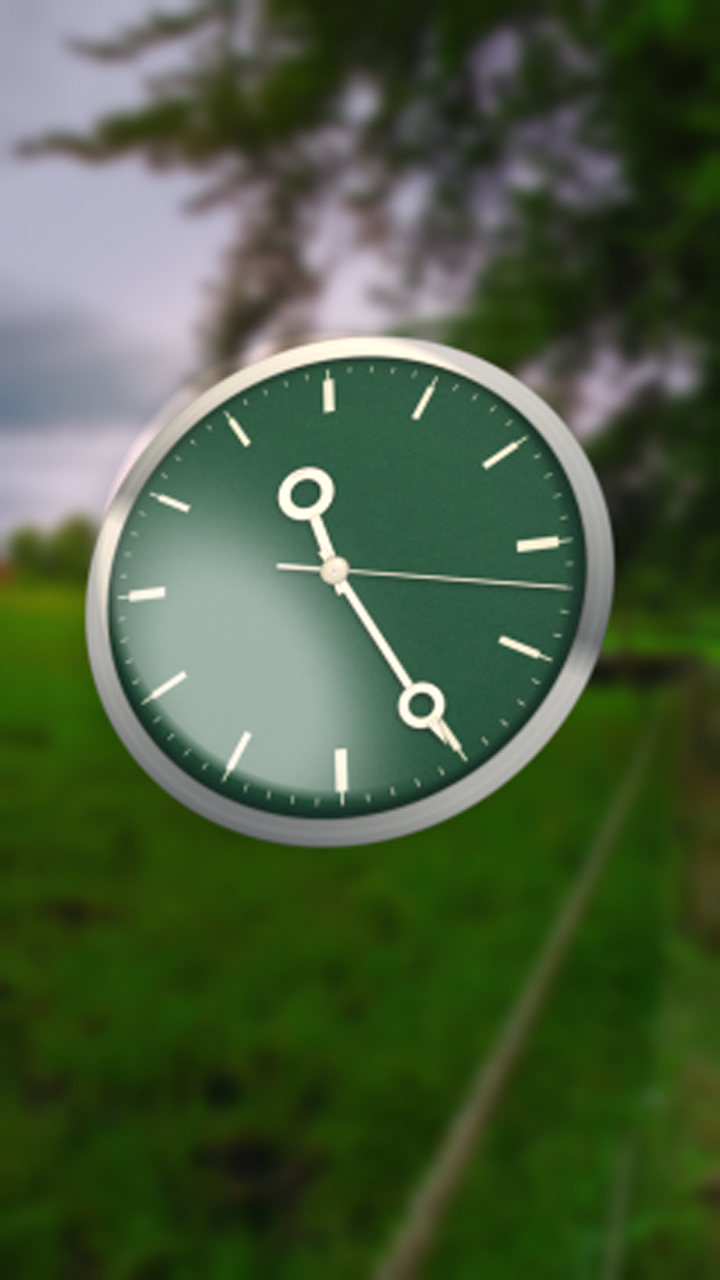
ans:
**11:25:17**
